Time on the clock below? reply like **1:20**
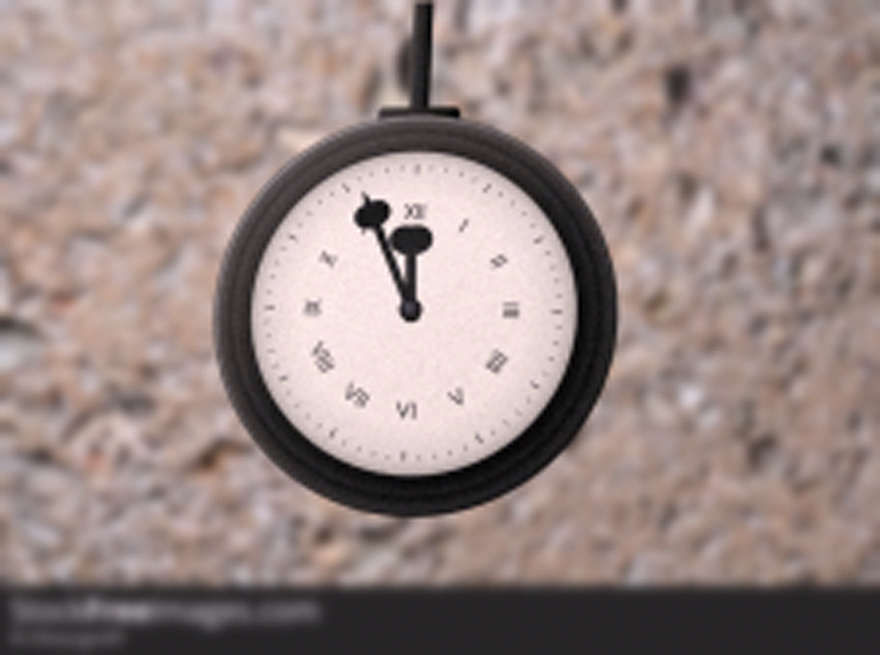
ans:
**11:56**
